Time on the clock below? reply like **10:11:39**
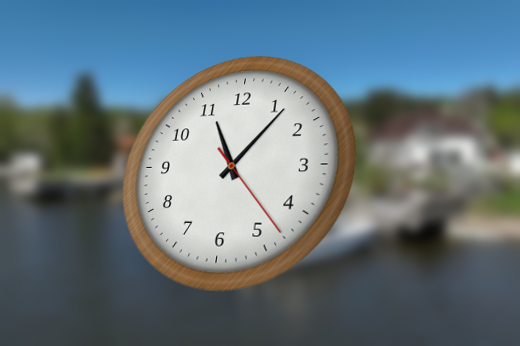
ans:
**11:06:23**
